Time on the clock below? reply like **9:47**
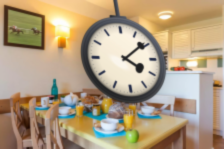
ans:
**4:09**
